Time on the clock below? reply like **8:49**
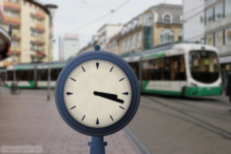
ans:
**3:18**
